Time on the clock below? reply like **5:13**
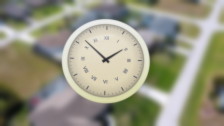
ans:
**1:52**
